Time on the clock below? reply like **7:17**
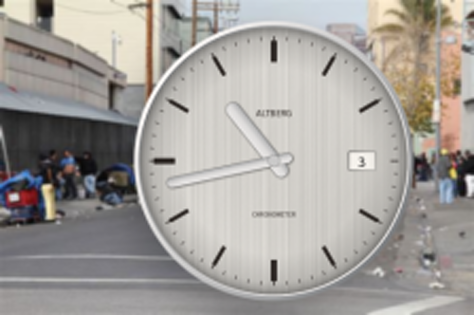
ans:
**10:43**
